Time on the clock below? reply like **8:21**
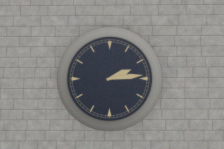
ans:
**2:14**
